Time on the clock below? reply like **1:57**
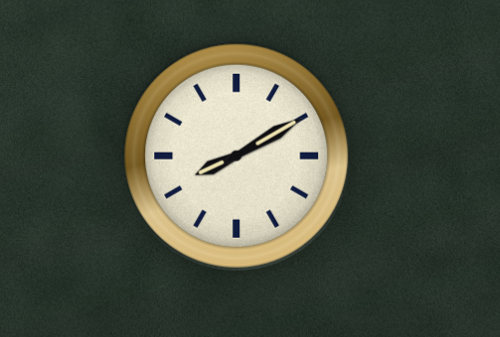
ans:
**8:10**
